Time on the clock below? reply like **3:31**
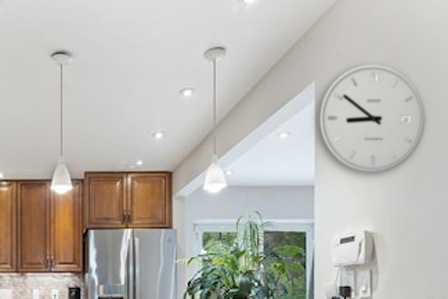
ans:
**8:51**
